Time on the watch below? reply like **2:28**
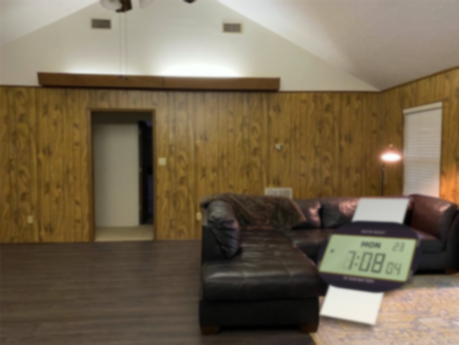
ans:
**7:08**
